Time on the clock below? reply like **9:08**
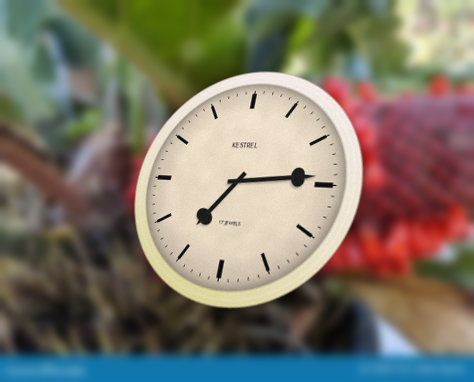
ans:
**7:14**
